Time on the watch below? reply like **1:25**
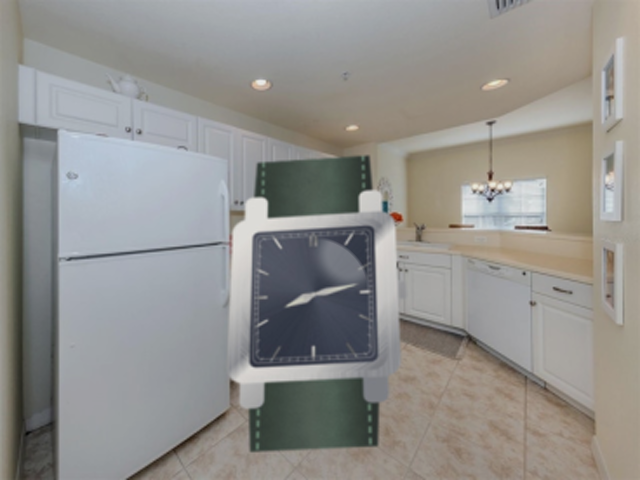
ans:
**8:13**
